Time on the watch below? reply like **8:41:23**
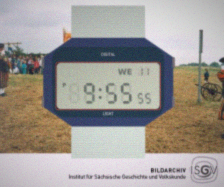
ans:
**9:55:55**
